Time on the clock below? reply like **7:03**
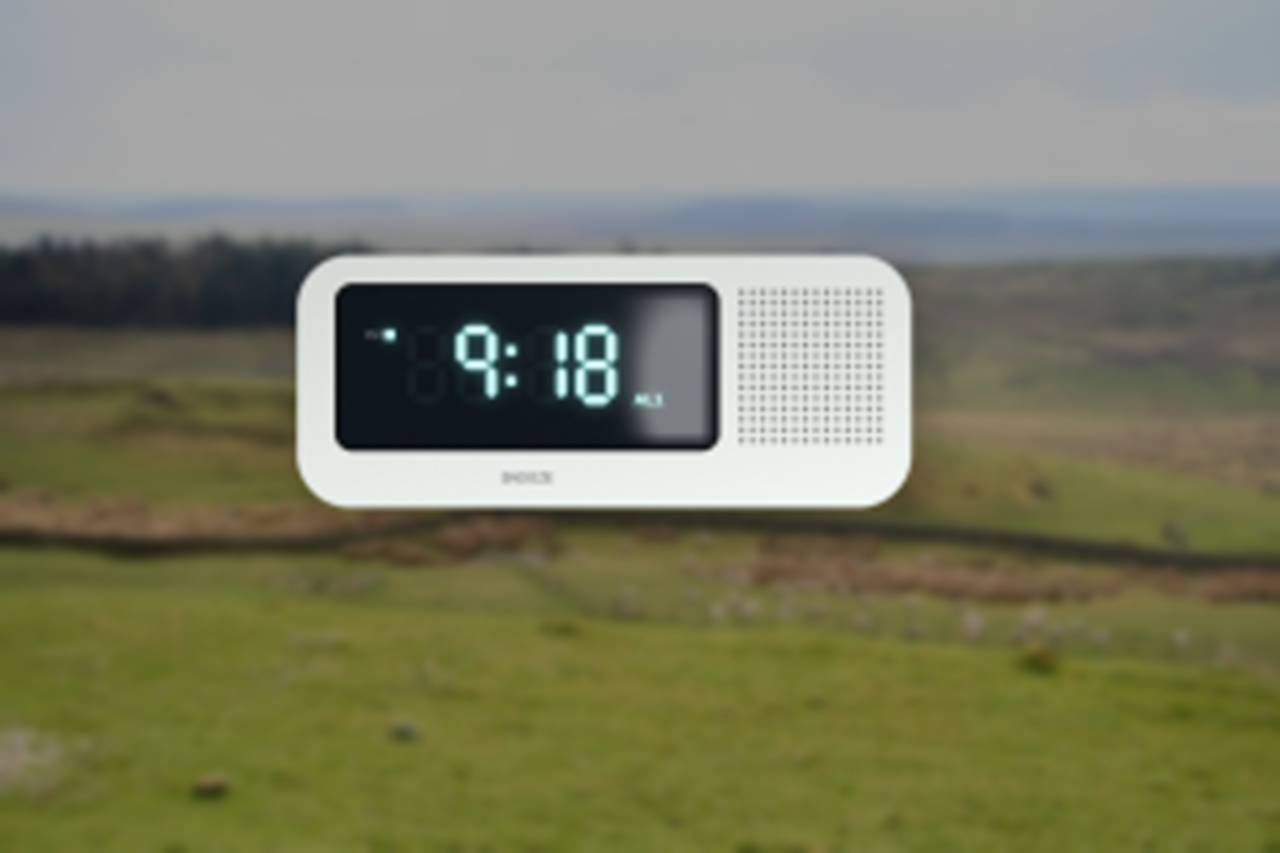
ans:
**9:18**
